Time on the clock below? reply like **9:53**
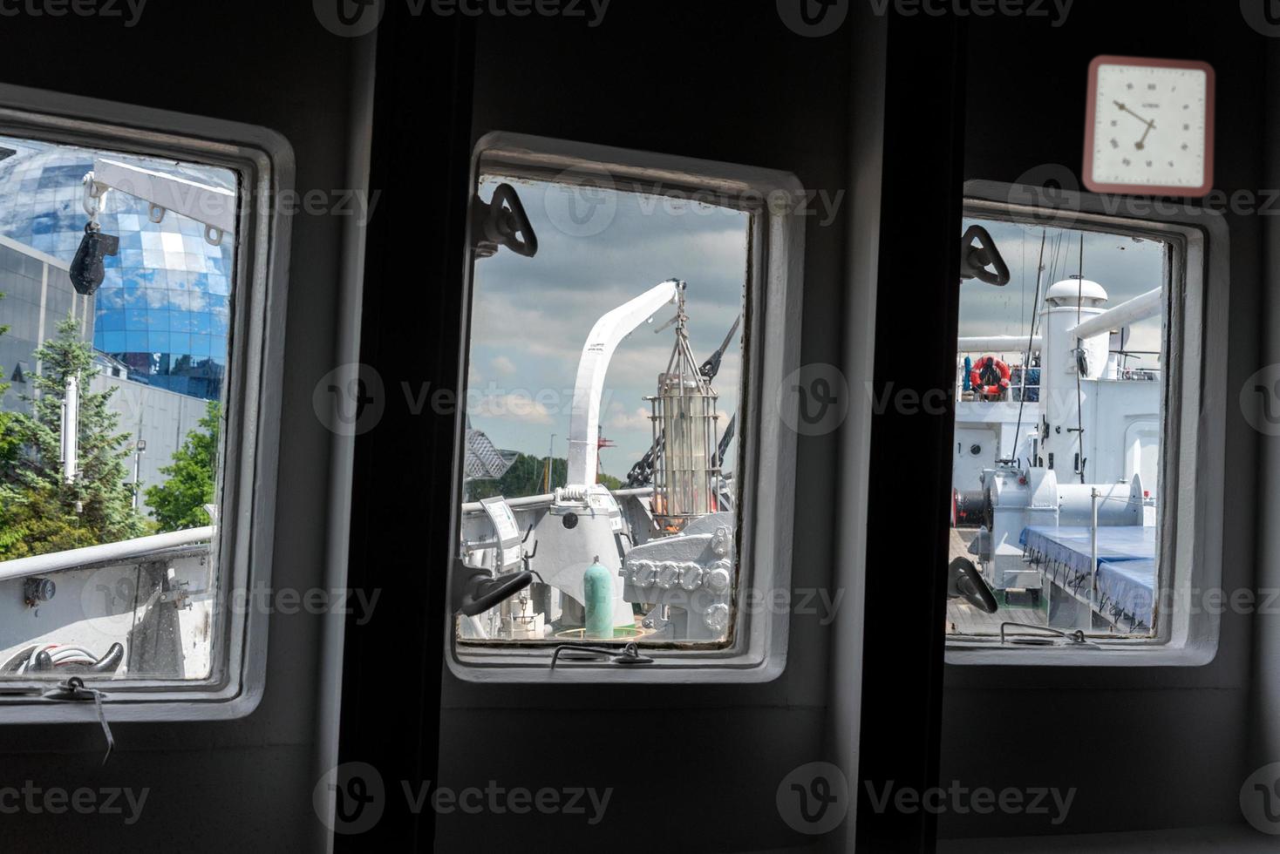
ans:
**6:50**
